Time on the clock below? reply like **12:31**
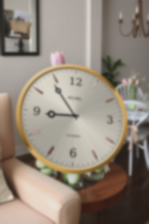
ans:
**8:54**
